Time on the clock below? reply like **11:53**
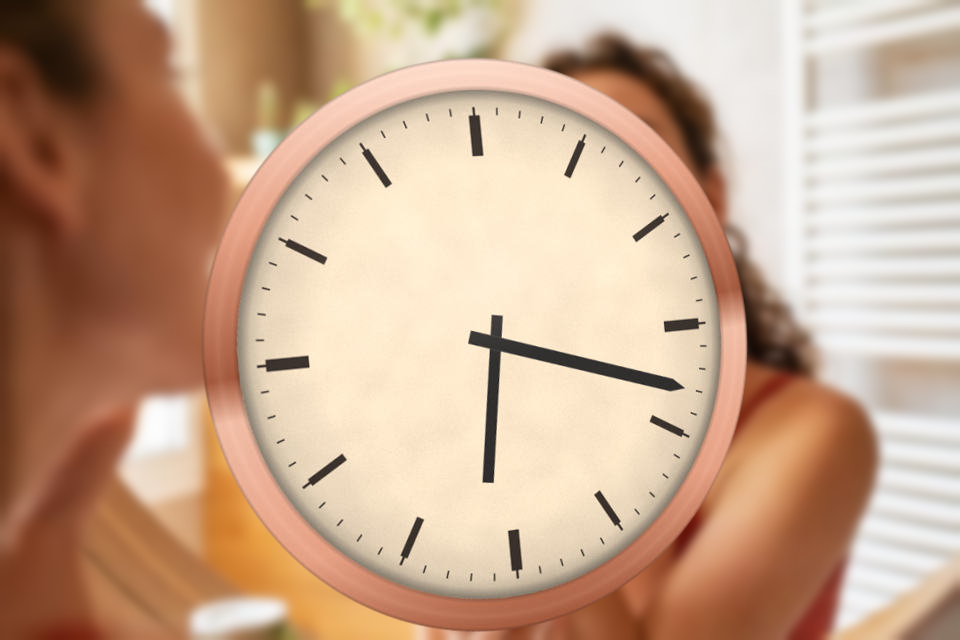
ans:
**6:18**
